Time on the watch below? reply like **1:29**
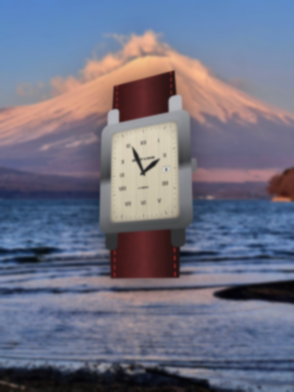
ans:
**1:56**
